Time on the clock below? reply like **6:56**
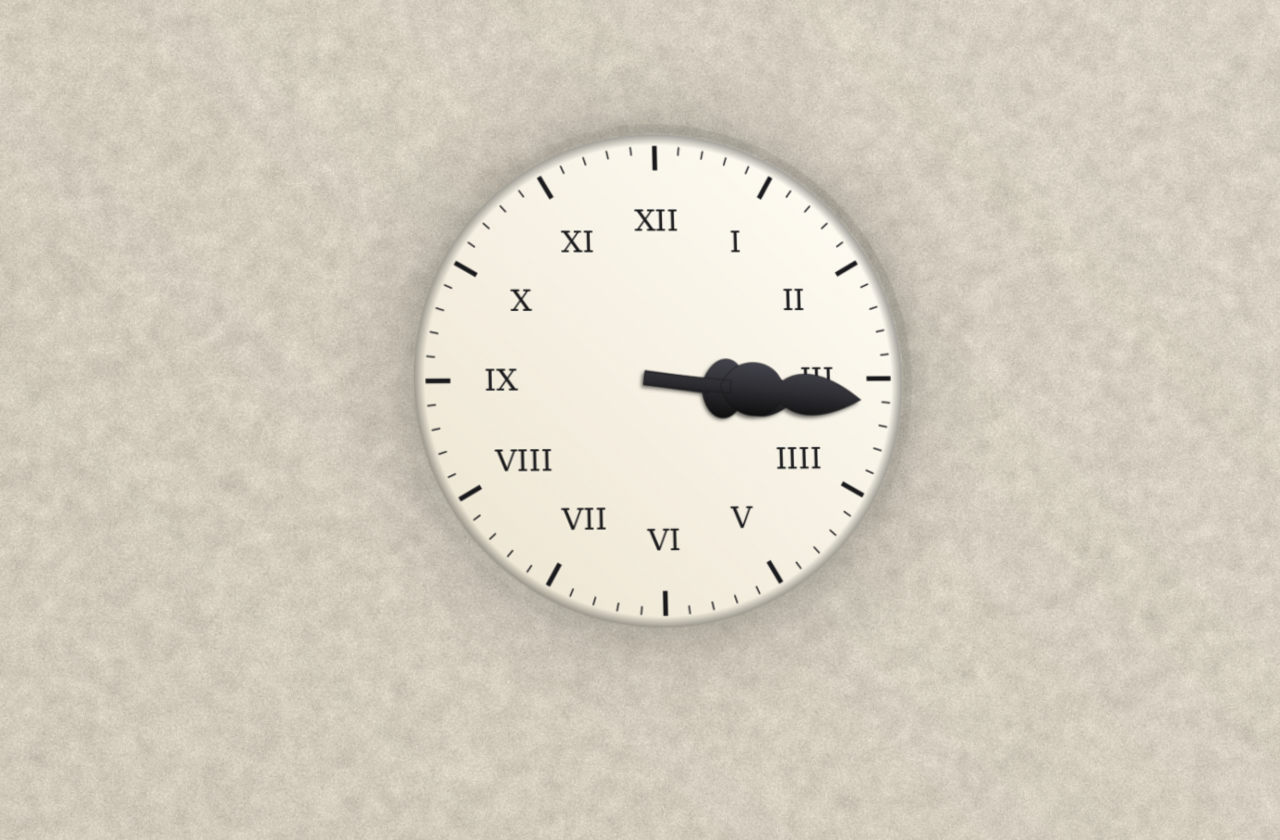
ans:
**3:16**
